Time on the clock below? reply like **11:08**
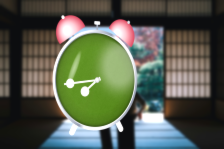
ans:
**7:44**
